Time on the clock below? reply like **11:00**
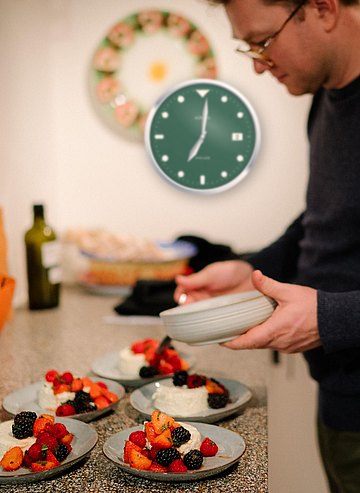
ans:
**7:01**
